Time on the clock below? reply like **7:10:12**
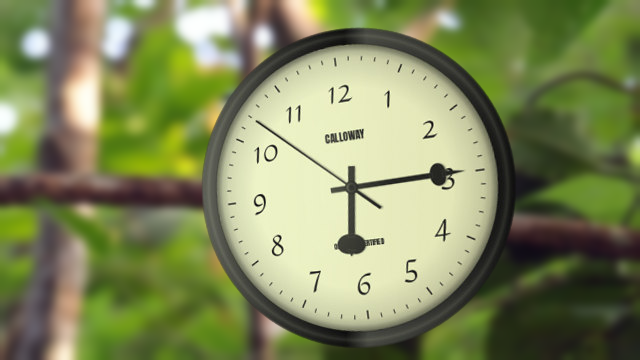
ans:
**6:14:52**
